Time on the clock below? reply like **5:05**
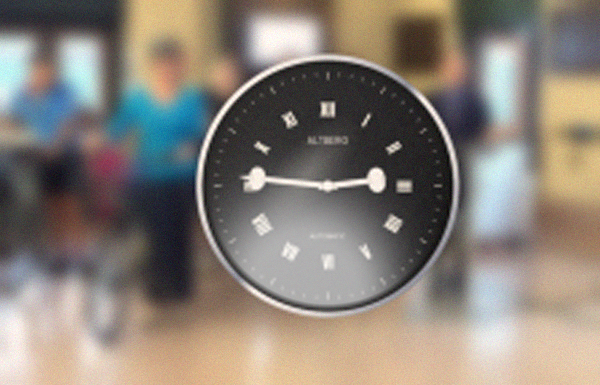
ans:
**2:46**
